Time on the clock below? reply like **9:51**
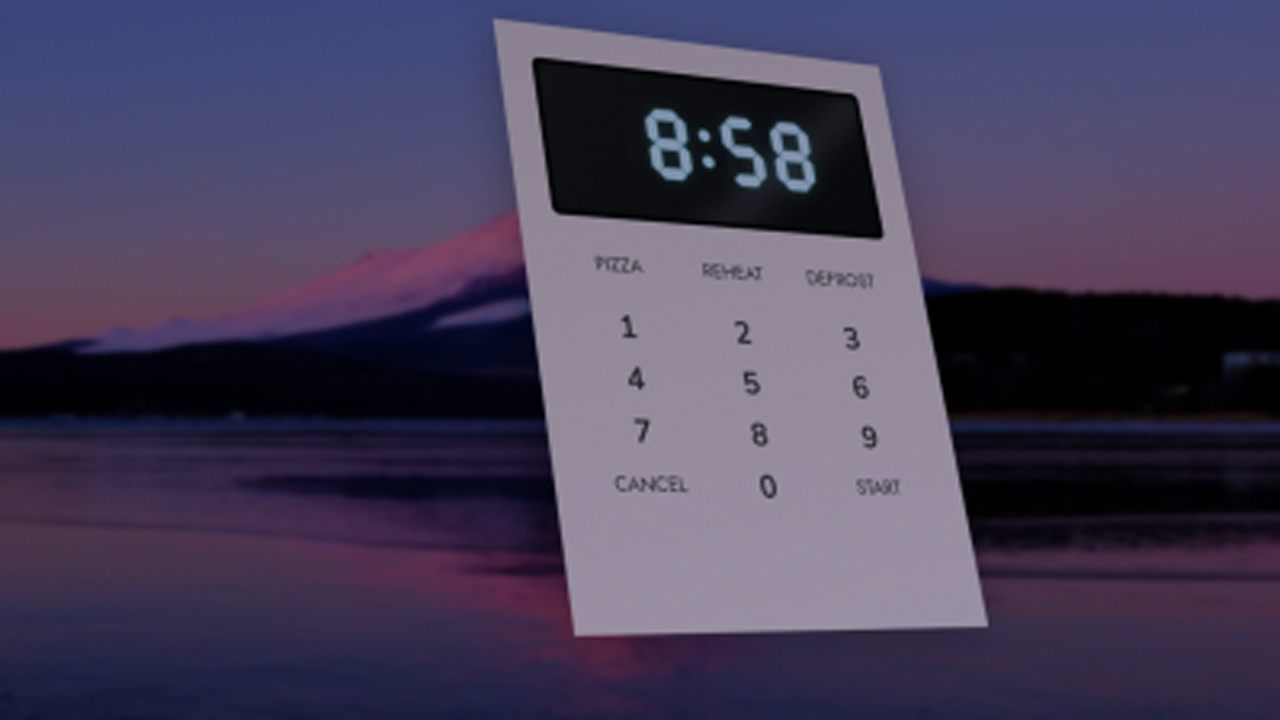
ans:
**8:58**
